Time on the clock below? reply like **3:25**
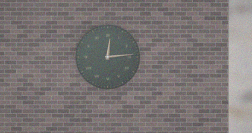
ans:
**12:14**
